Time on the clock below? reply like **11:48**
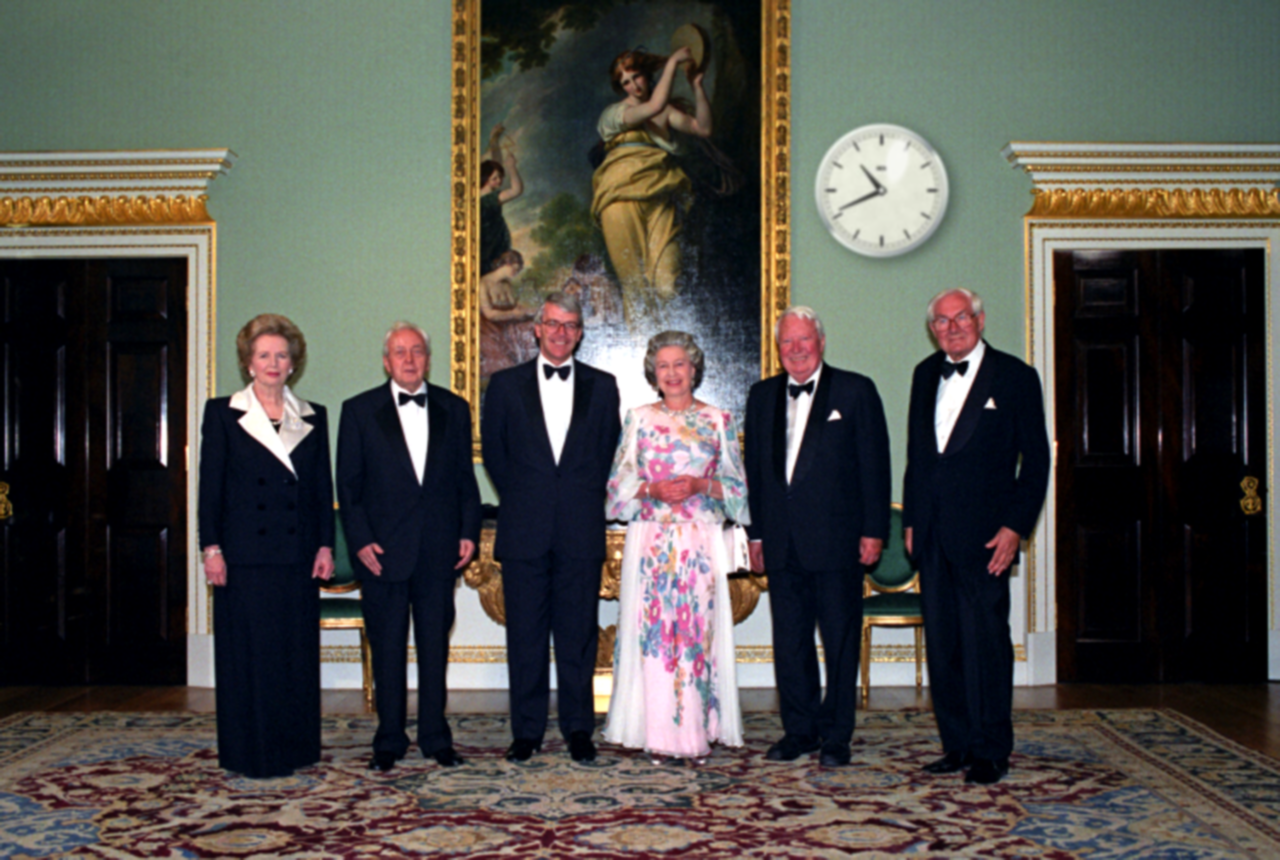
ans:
**10:41**
